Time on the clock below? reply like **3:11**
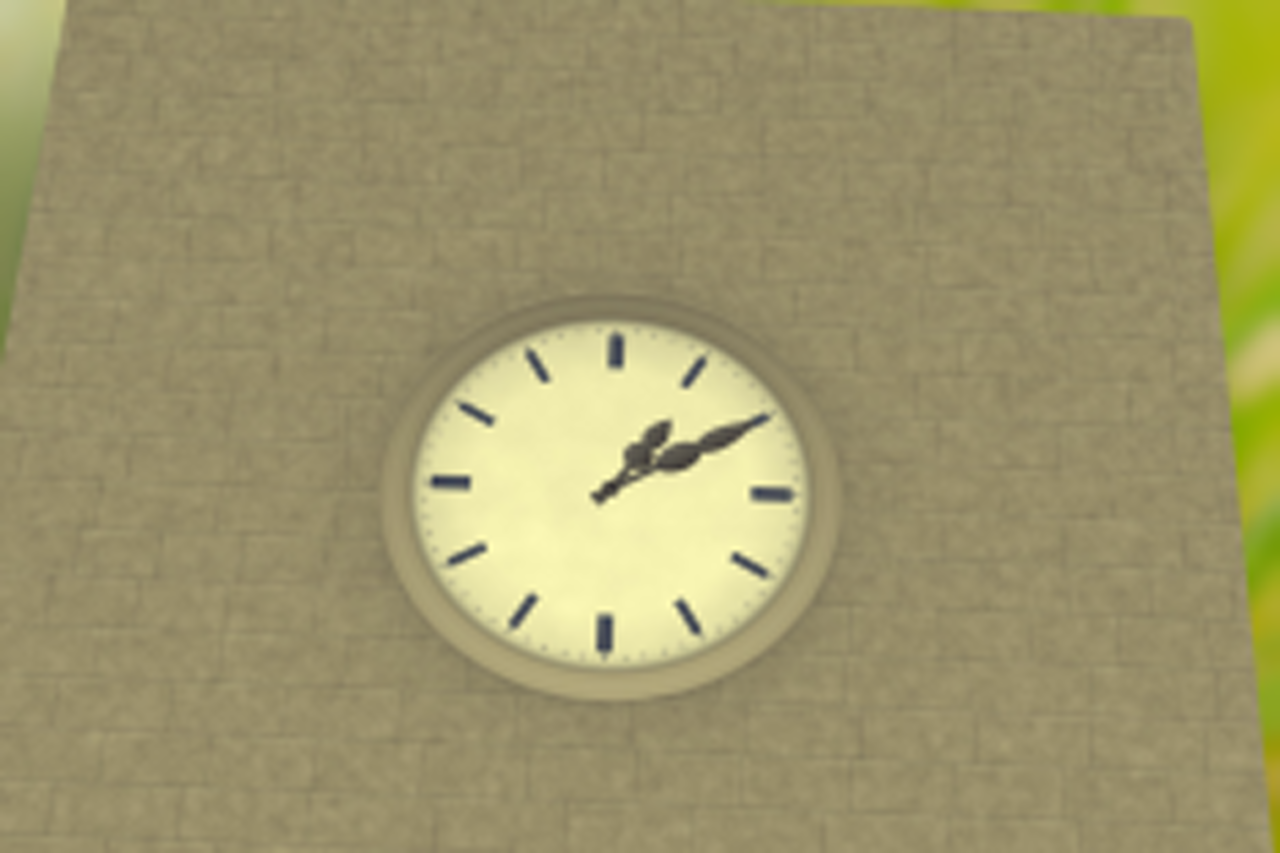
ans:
**1:10**
